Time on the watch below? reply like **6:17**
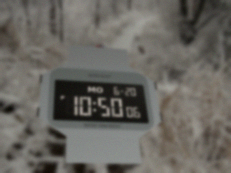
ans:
**10:50**
